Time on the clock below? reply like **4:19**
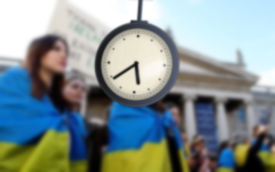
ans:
**5:39**
